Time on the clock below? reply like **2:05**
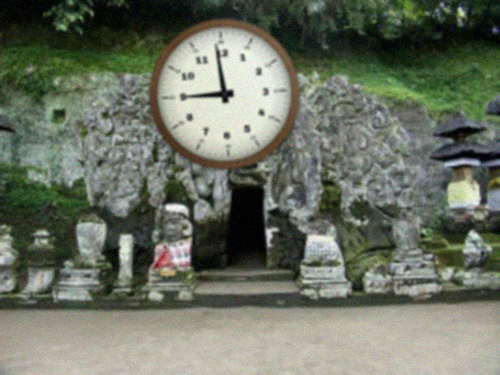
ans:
**8:59**
